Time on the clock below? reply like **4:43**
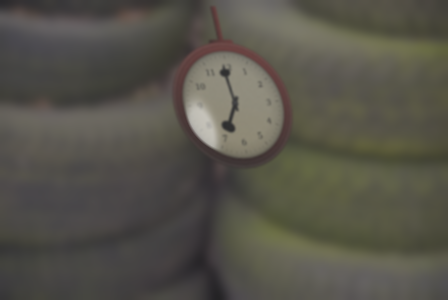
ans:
**6:59**
